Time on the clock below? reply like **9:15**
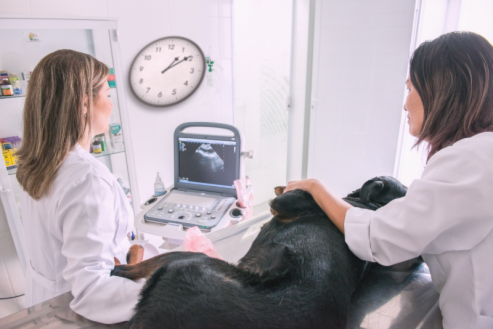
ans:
**1:09**
